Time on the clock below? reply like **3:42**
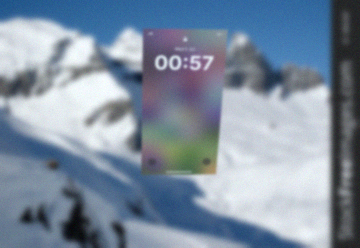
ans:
**0:57**
